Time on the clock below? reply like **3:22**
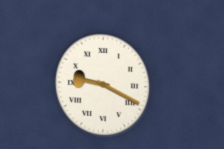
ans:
**9:19**
